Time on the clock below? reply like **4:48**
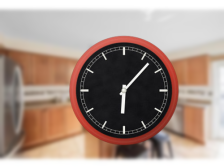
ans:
**6:07**
